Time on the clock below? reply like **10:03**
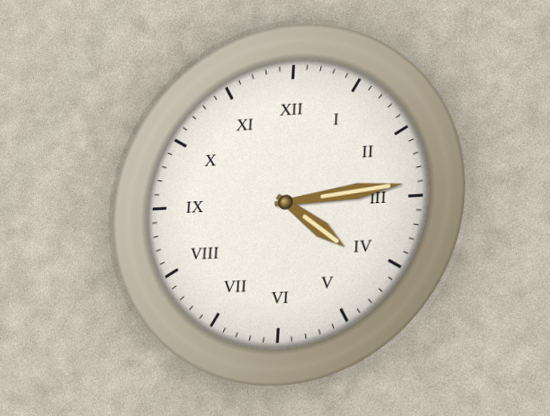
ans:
**4:14**
